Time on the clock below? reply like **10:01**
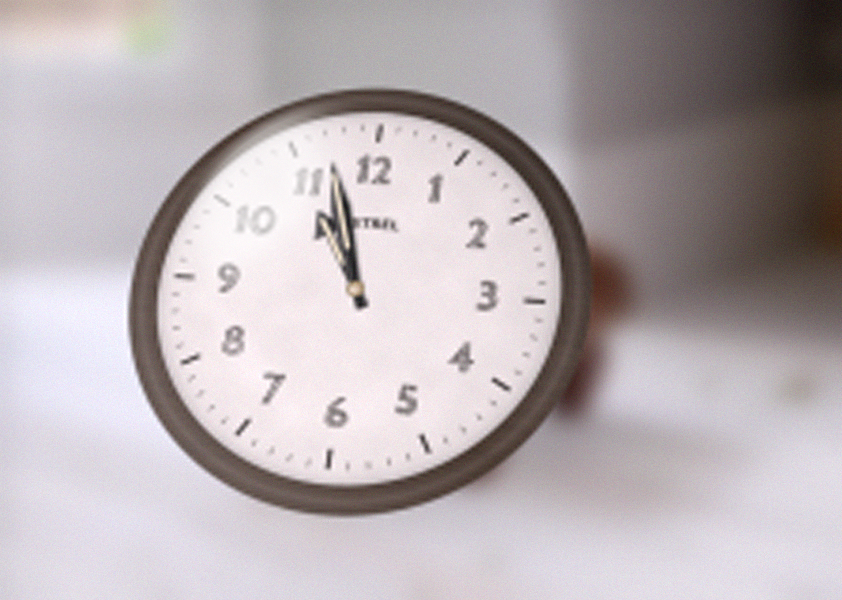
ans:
**10:57**
